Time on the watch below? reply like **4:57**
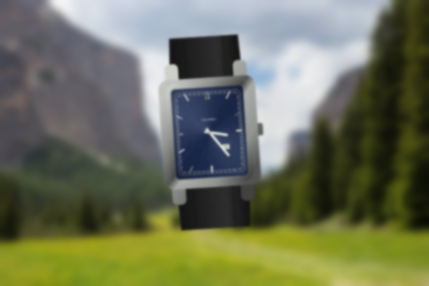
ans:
**3:24**
